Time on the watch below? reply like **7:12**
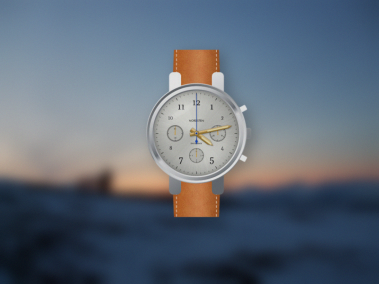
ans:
**4:13**
